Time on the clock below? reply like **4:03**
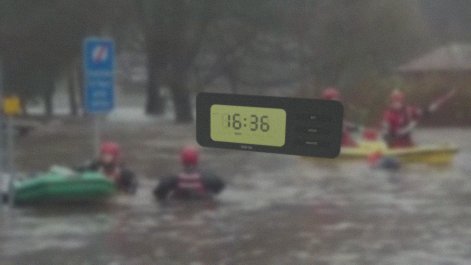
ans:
**16:36**
